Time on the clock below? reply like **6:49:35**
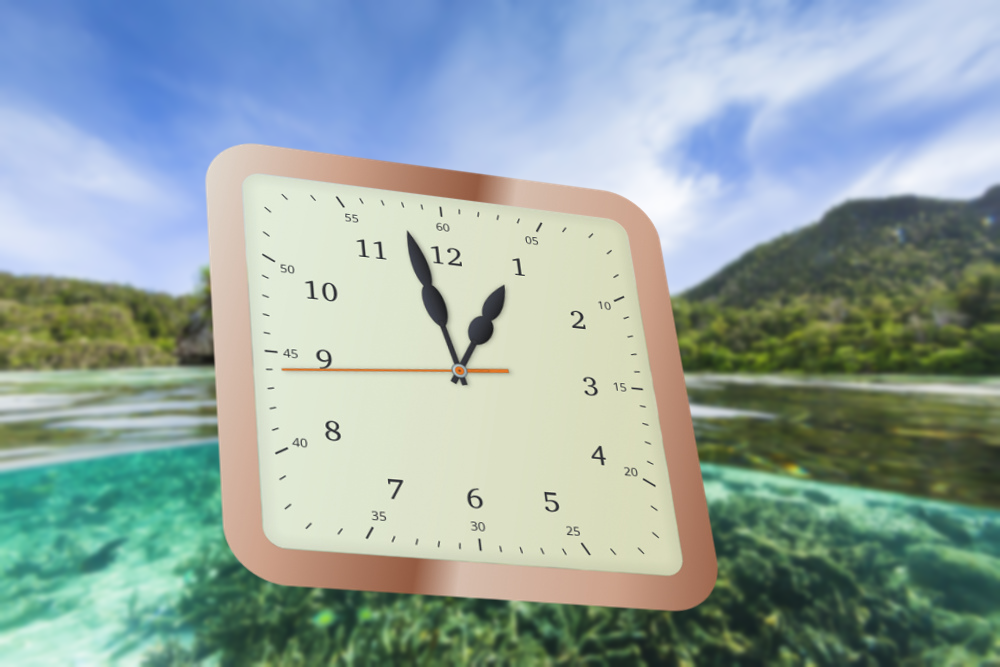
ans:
**12:57:44**
